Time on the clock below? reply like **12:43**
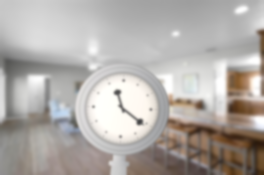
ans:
**11:21**
